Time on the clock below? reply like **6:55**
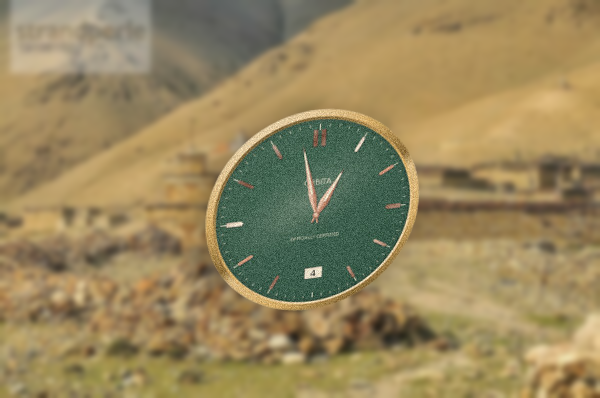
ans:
**12:58**
